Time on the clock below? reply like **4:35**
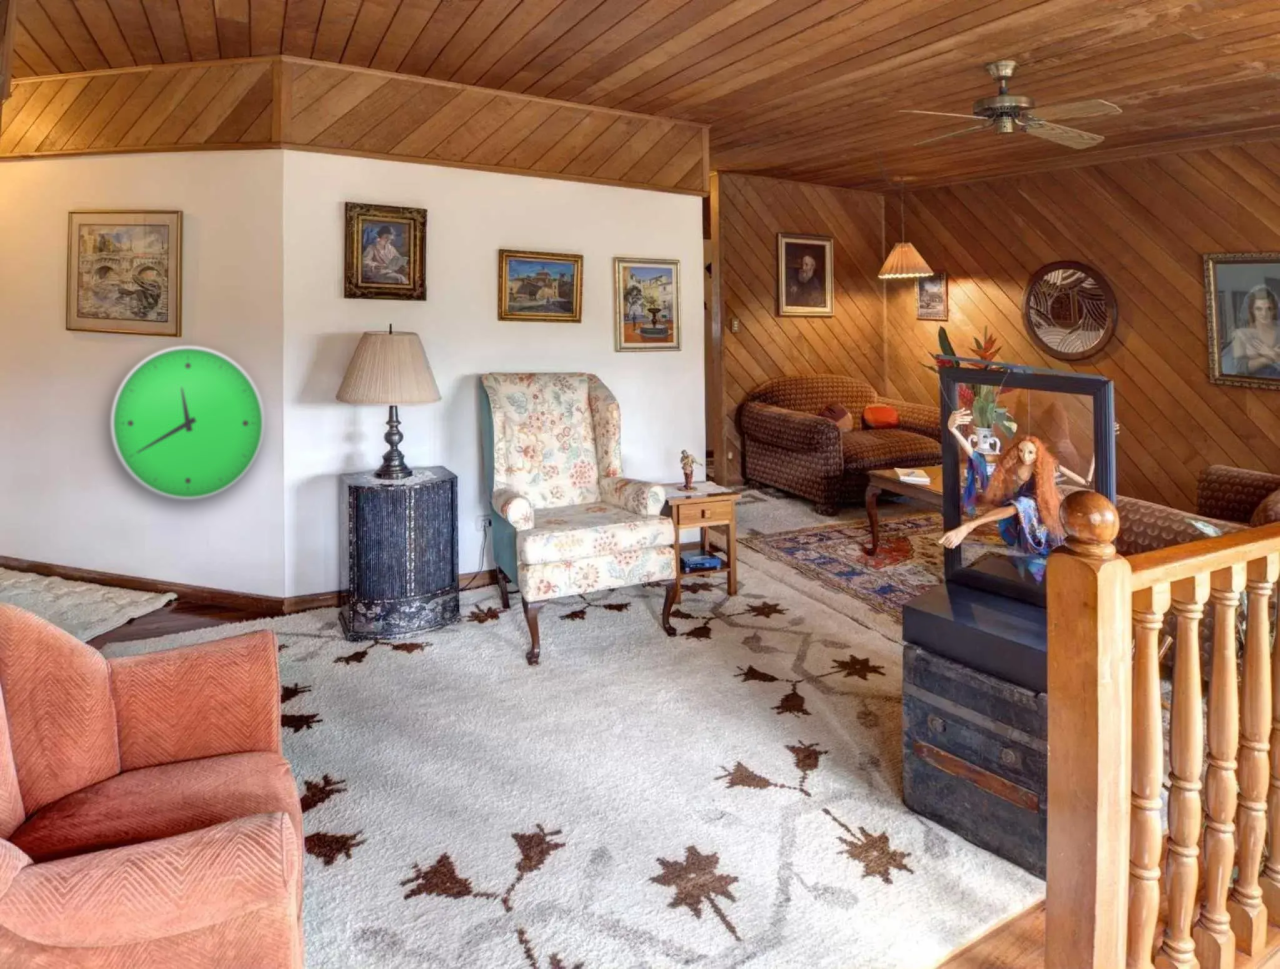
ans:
**11:40**
